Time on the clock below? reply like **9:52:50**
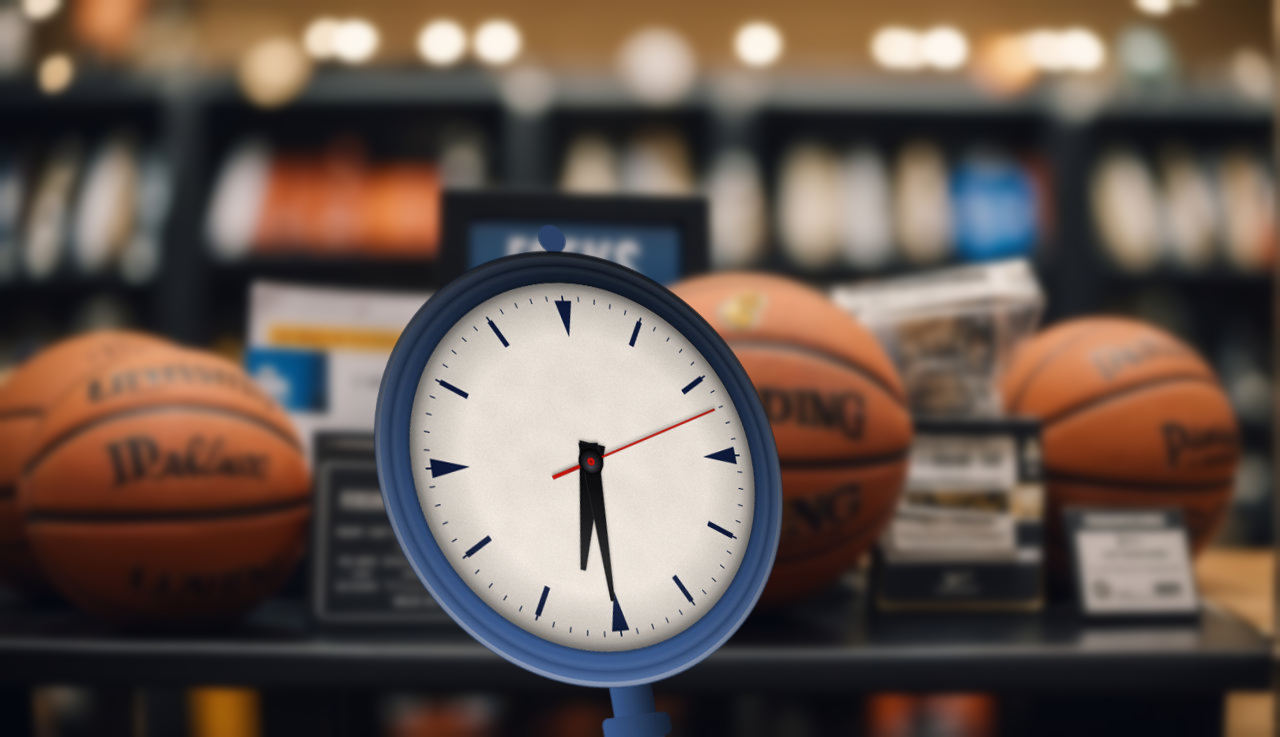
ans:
**6:30:12**
